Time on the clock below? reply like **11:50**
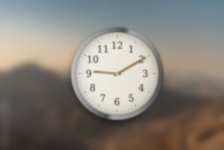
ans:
**9:10**
